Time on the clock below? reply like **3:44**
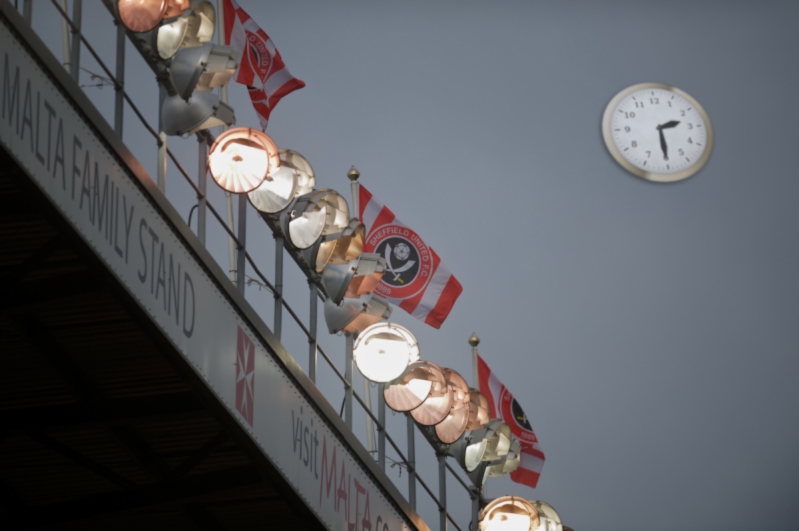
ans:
**2:30**
